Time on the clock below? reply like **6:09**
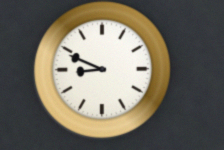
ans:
**8:49**
